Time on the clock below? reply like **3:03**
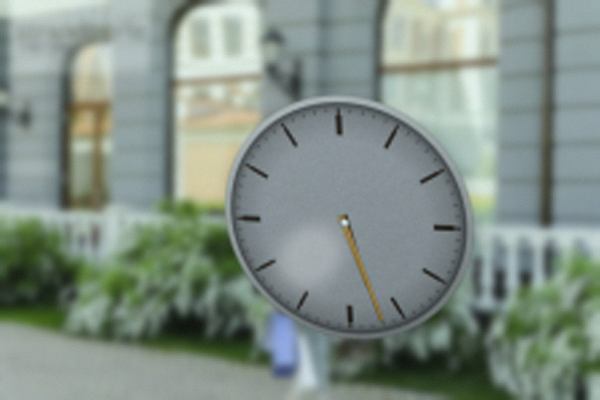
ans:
**5:27**
